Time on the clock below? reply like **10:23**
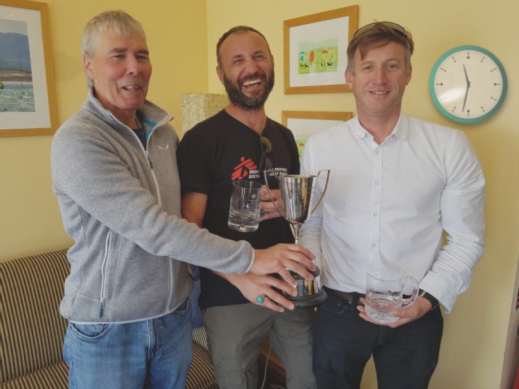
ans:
**11:32**
